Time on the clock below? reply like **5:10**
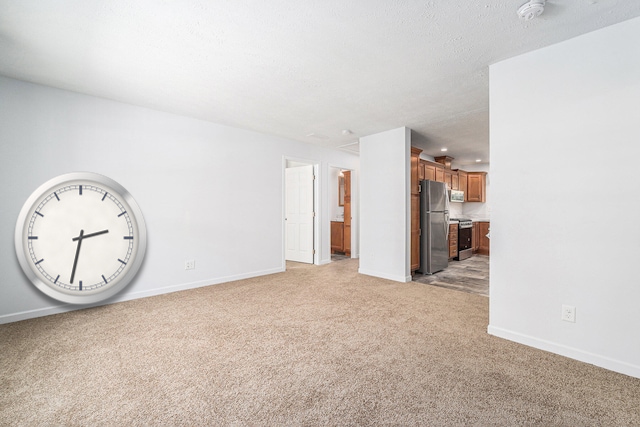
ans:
**2:32**
